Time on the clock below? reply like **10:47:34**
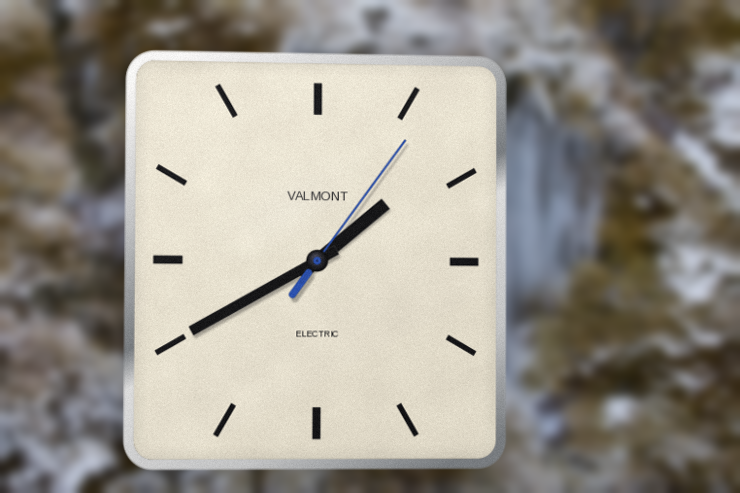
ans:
**1:40:06**
